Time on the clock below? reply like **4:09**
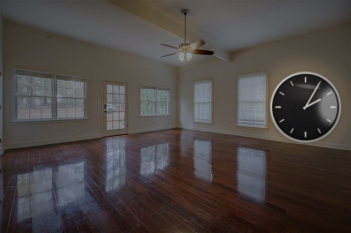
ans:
**2:05**
